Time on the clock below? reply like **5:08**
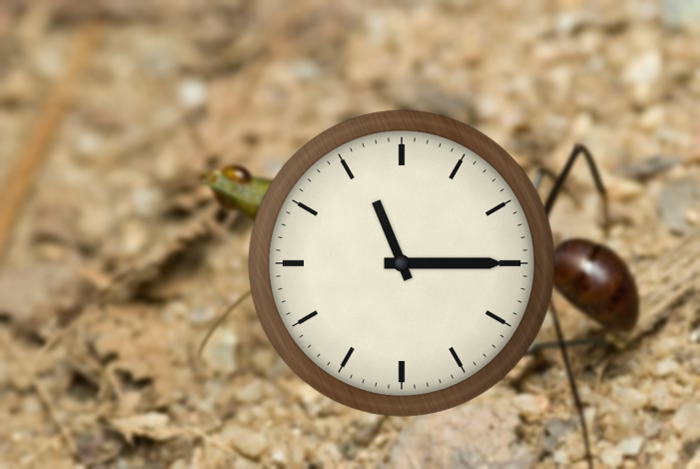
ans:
**11:15**
